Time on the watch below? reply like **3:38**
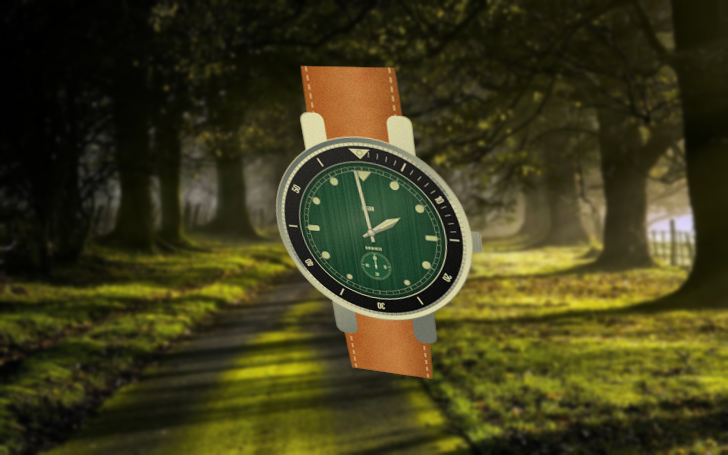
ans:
**1:59**
